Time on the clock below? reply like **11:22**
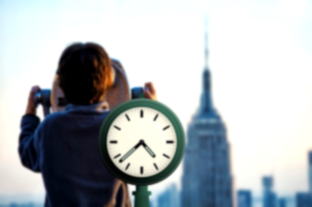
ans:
**4:38**
